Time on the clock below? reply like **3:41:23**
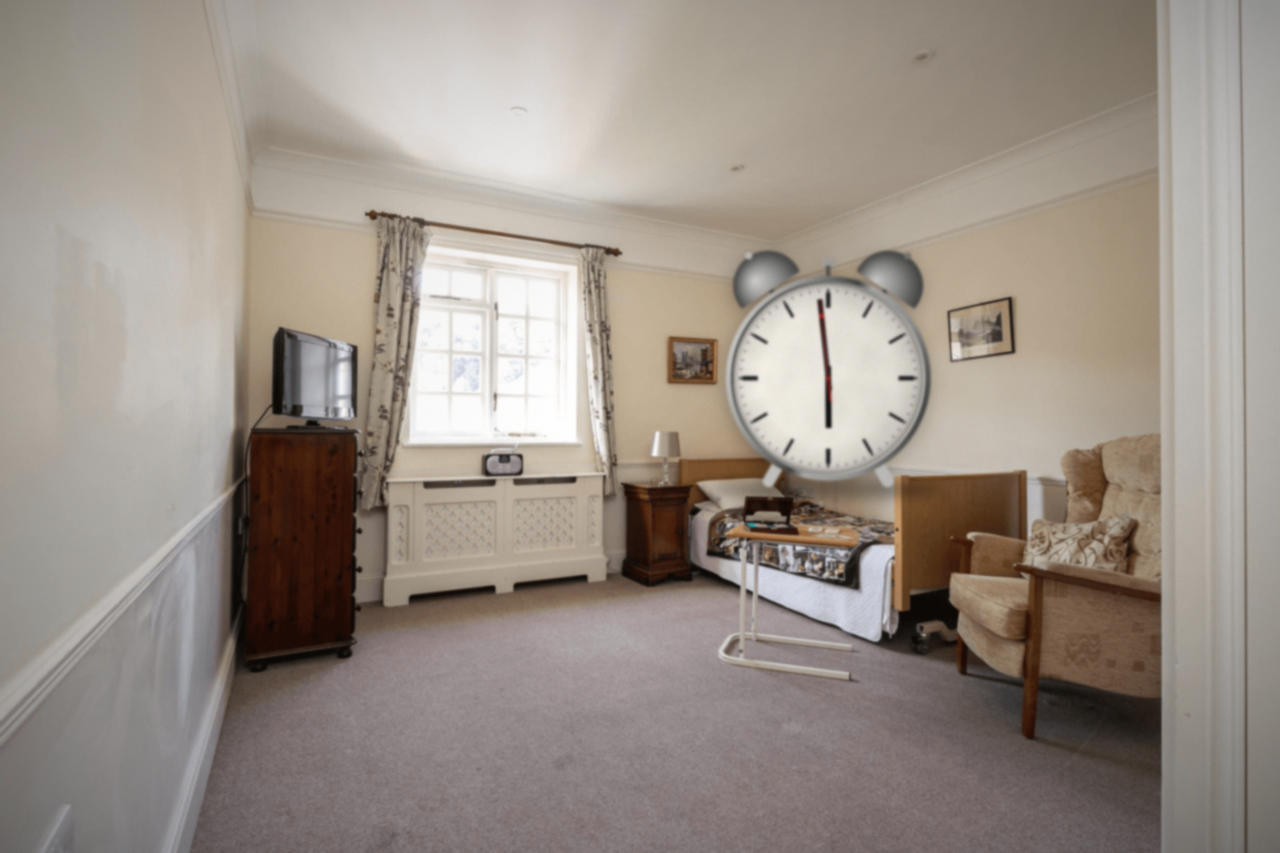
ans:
**5:58:59**
